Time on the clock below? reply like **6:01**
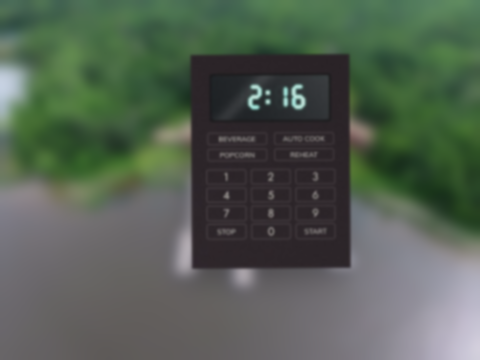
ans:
**2:16**
